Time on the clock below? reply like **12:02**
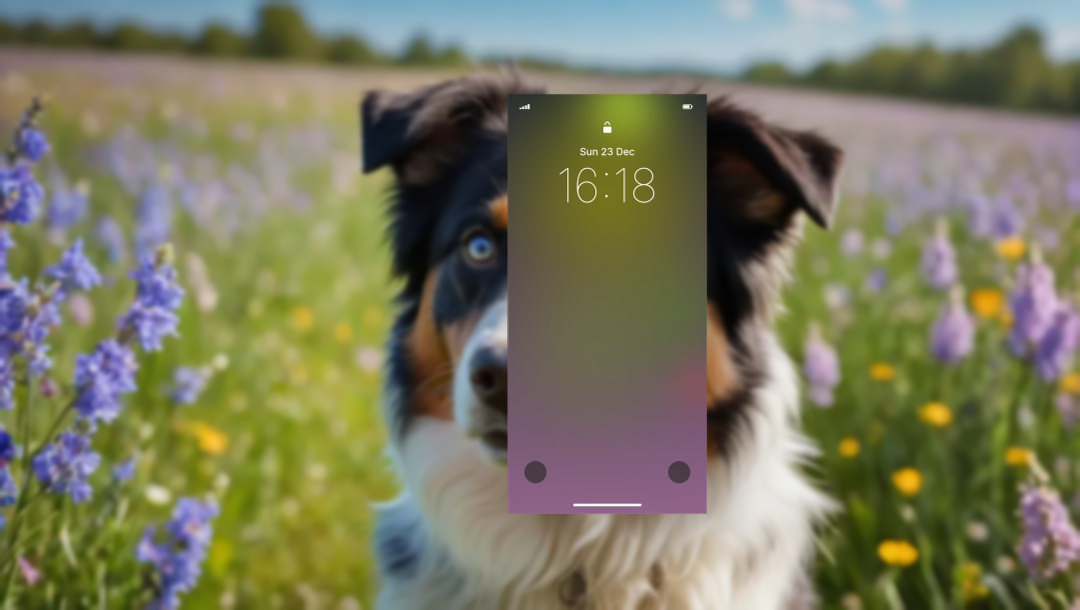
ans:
**16:18**
